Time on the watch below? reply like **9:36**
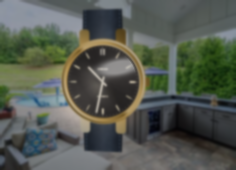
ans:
**10:32**
